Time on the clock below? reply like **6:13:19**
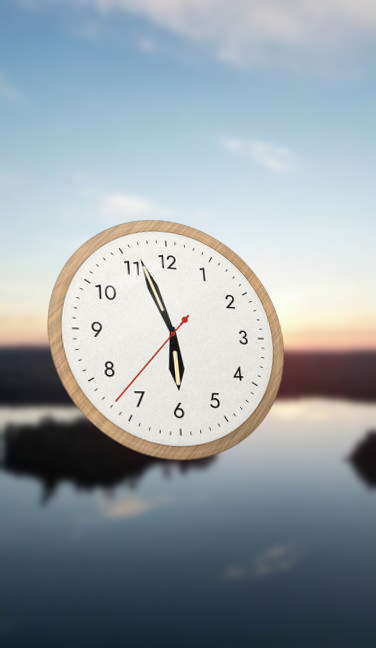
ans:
**5:56:37**
